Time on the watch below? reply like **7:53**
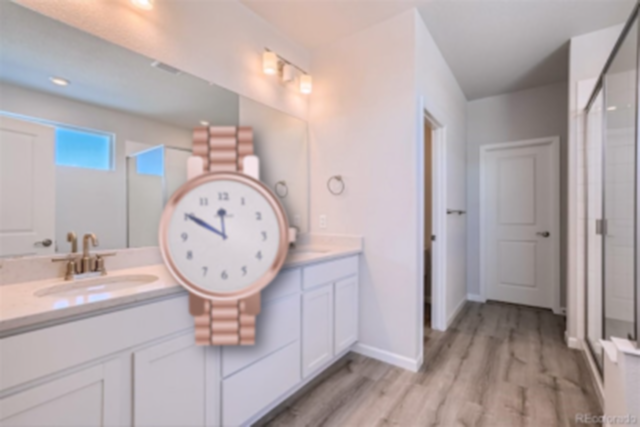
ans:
**11:50**
